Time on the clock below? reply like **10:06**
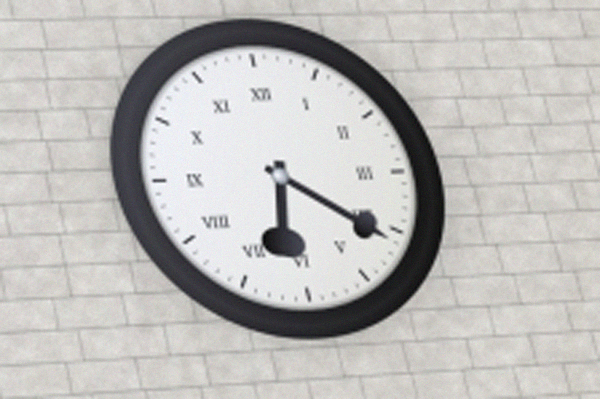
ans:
**6:21**
